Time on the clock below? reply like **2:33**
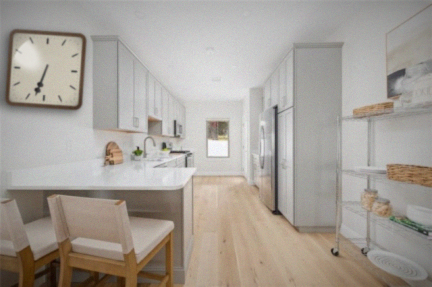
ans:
**6:33**
